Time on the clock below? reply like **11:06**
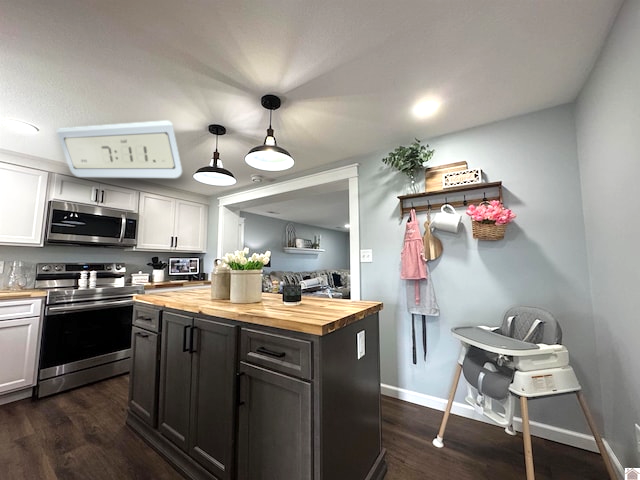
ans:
**7:11**
